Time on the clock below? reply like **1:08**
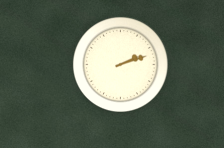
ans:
**2:12**
